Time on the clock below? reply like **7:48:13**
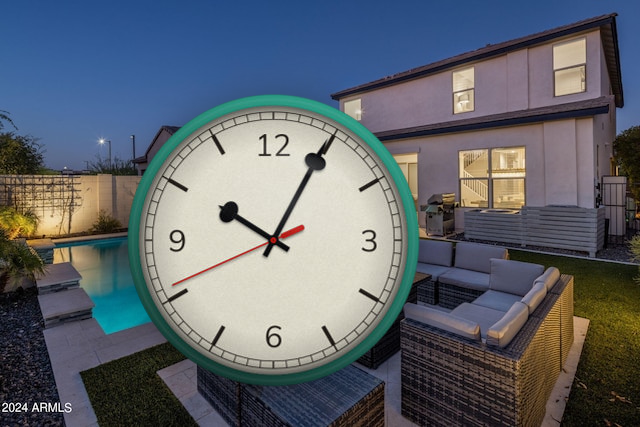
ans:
**10:04:41**
